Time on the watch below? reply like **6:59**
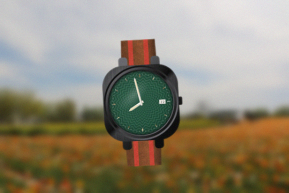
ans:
**7:58**
